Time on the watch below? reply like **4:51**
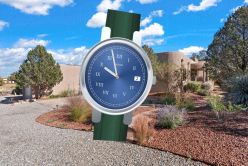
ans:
**9:57**
